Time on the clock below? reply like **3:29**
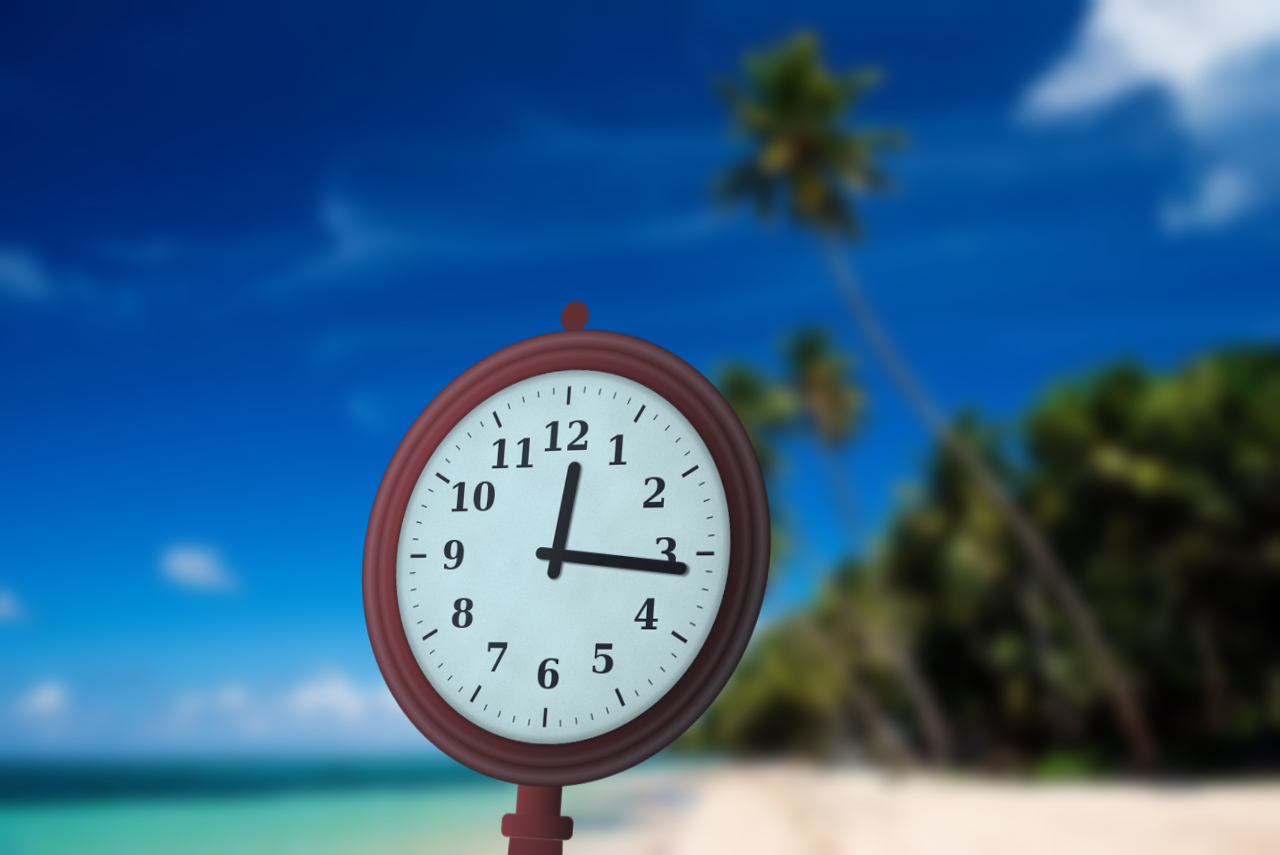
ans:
**12:16**
